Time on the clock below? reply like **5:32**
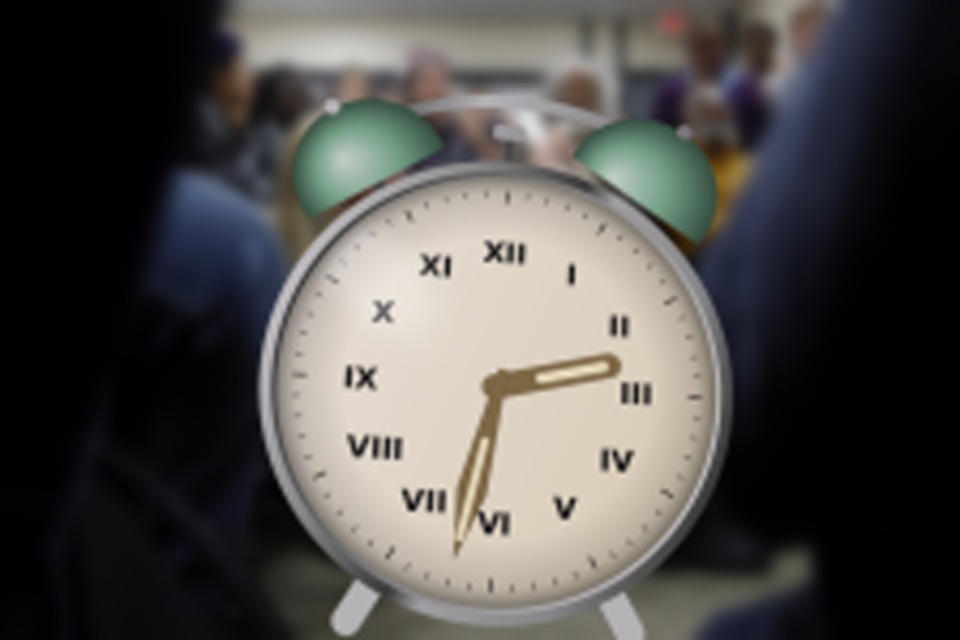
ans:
**2:32**
